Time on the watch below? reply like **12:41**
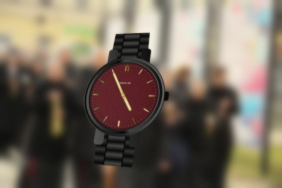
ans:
**4:55**
